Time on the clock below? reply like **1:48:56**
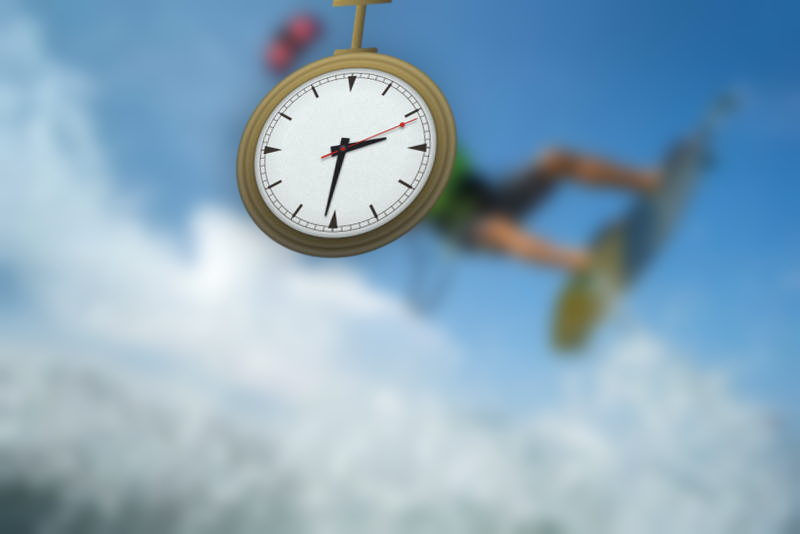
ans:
**2:31:11**
